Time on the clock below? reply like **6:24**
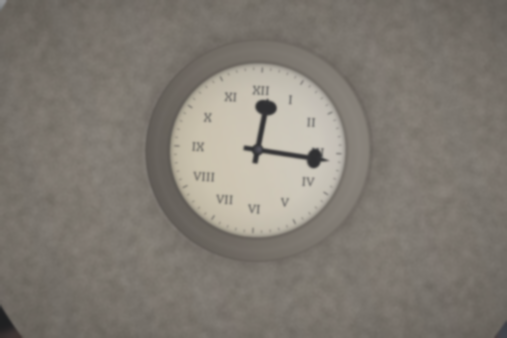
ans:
**12:16**
